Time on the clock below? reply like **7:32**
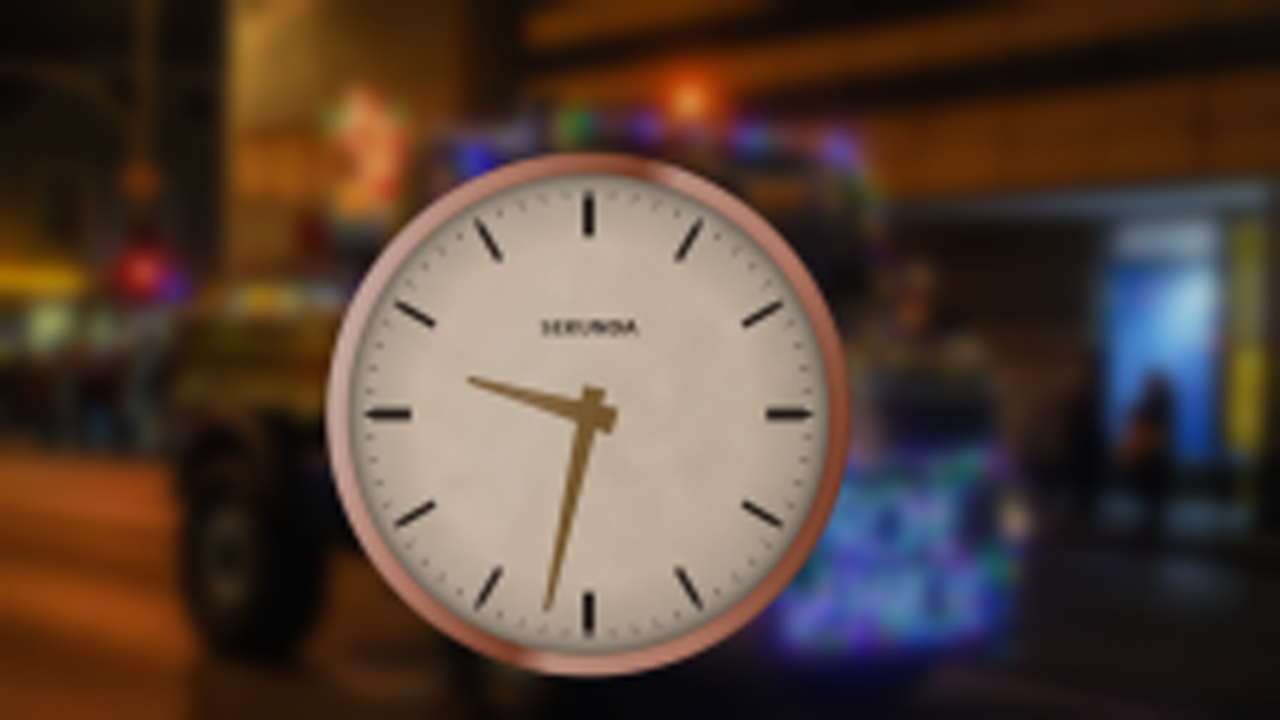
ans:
**9:32**
